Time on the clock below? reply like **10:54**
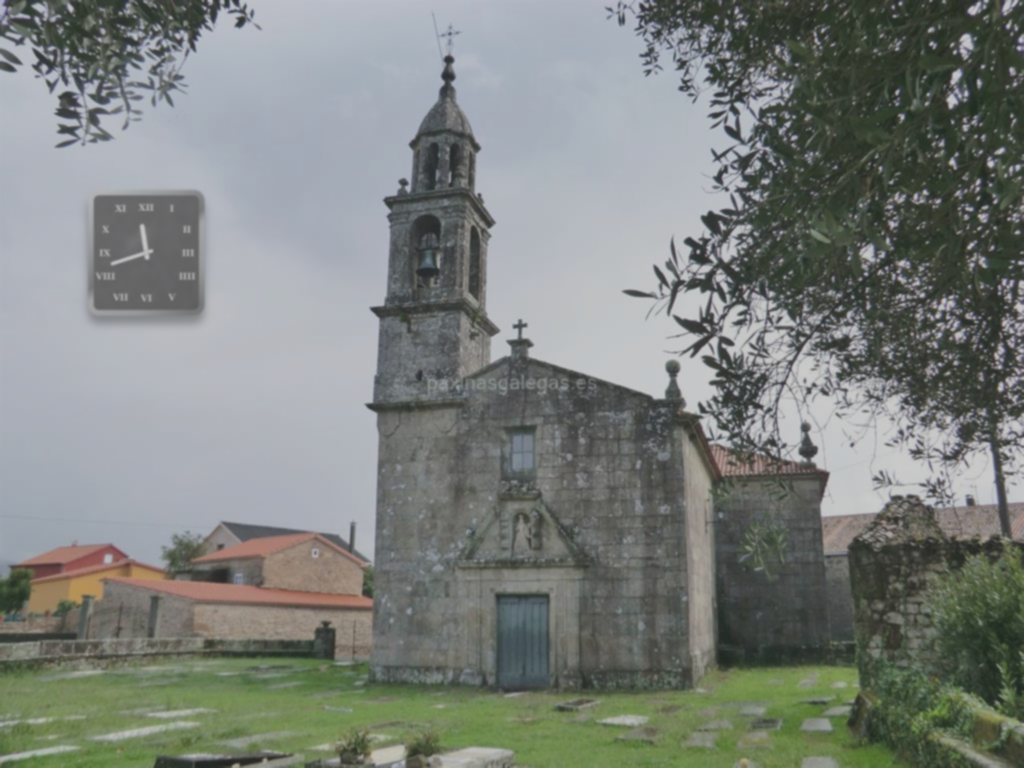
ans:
**11:42**
